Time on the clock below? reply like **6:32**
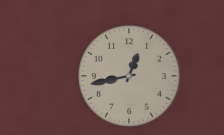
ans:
**12:43**
